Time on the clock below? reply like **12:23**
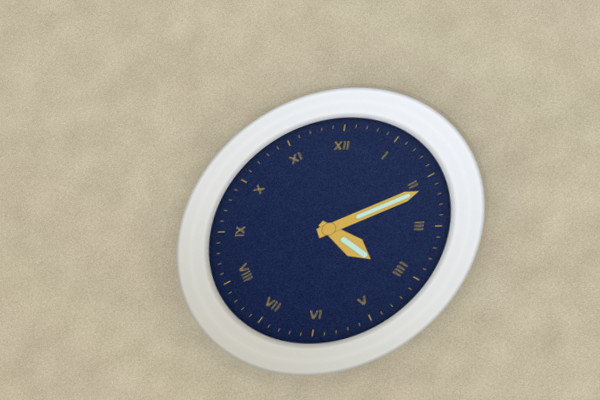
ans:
**4:11**
